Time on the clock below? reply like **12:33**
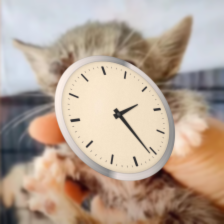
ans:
**2:26**
